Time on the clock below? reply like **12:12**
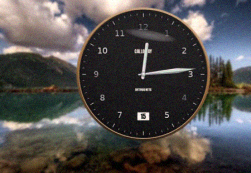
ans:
**12:14**
